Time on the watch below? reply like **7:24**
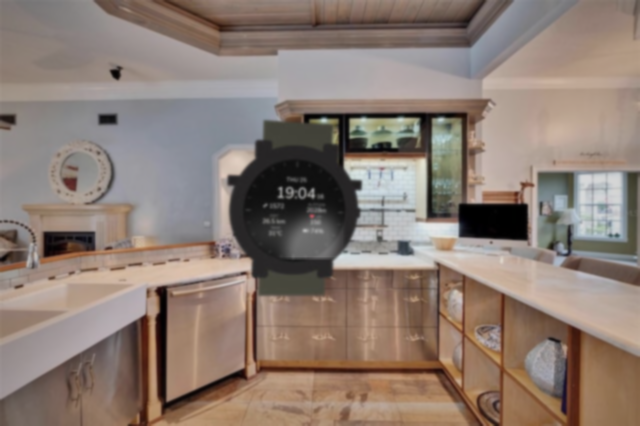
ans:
**19:04**
